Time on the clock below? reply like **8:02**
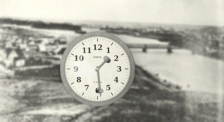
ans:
**1:29**
